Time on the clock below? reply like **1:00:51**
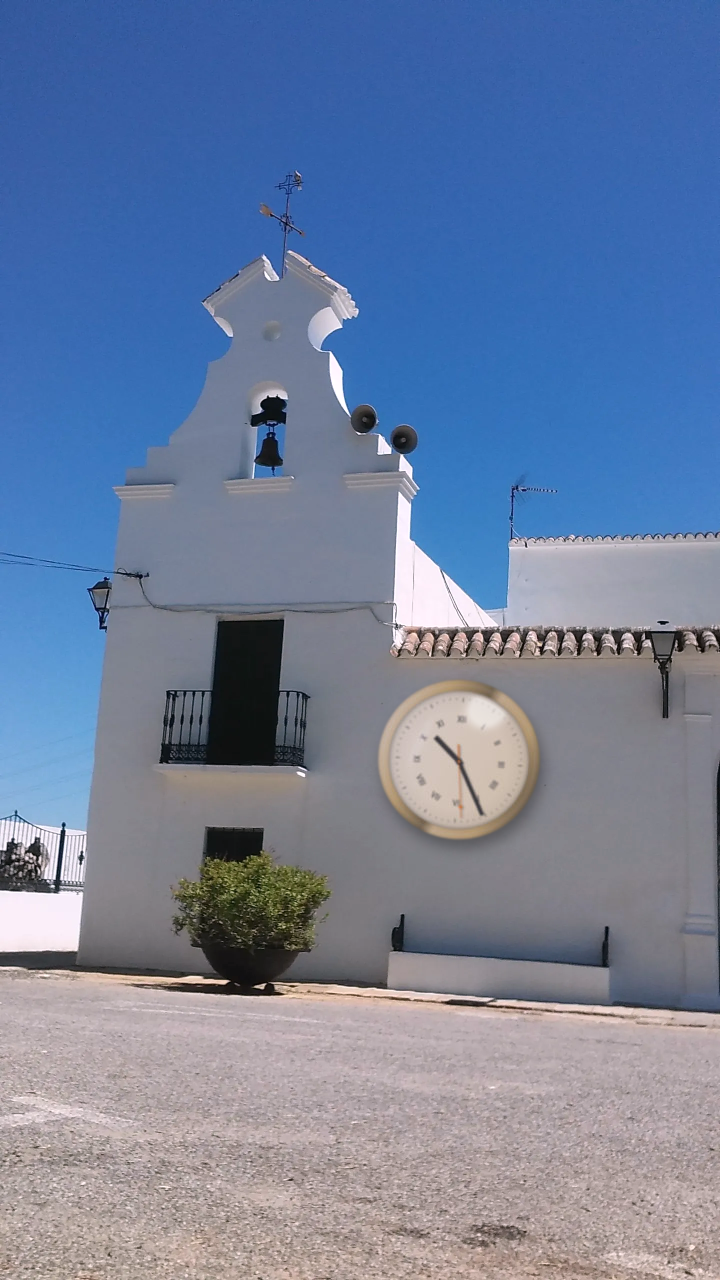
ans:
**10:25:29**
